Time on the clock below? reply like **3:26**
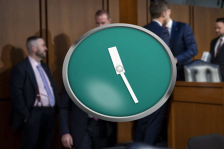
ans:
**11:26**
